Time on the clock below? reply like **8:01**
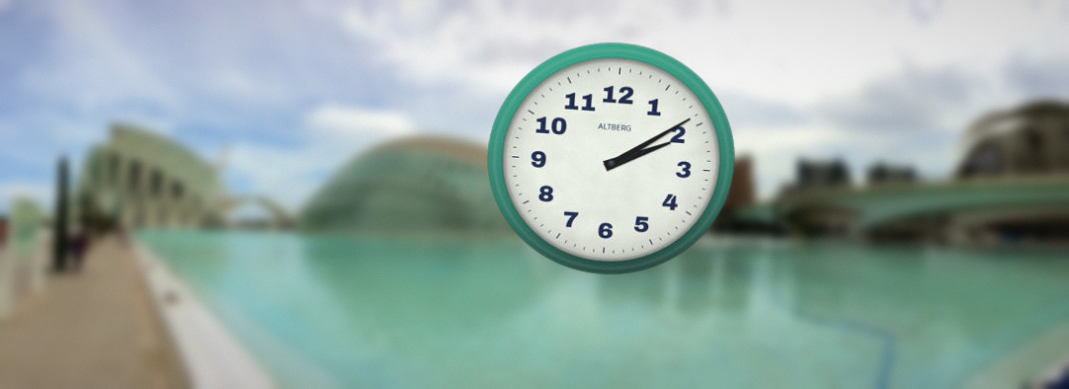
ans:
**2:09**
